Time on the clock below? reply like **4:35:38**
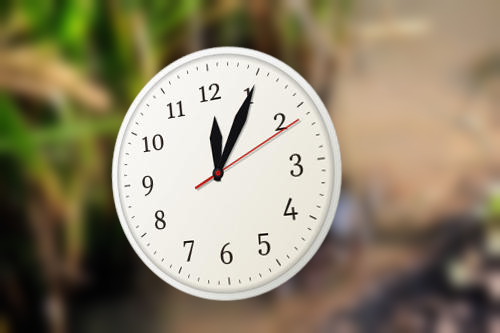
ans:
**12:05:11**
